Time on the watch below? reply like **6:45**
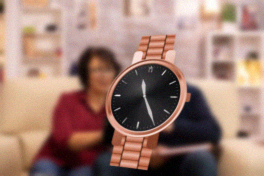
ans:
**11:25**
